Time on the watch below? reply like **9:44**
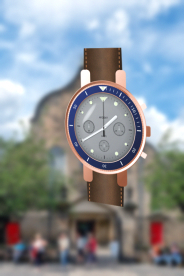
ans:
**1:40**
